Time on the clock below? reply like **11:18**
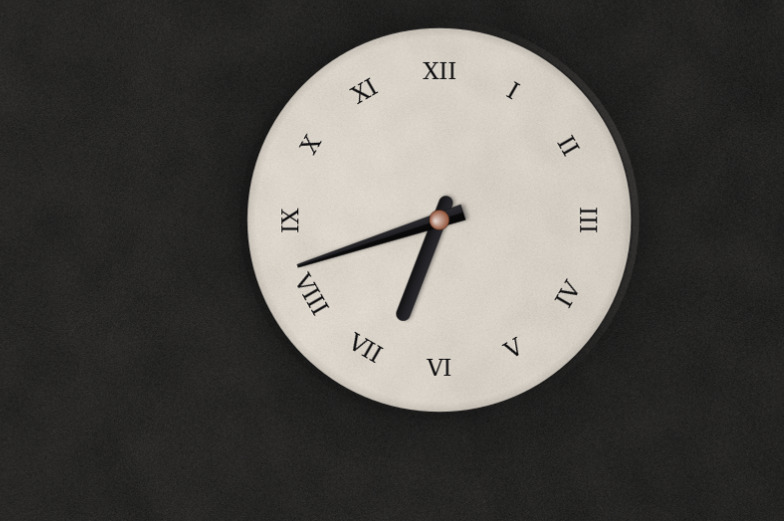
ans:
**6:42**
